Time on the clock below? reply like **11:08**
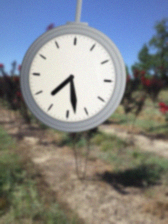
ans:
**7:28**
